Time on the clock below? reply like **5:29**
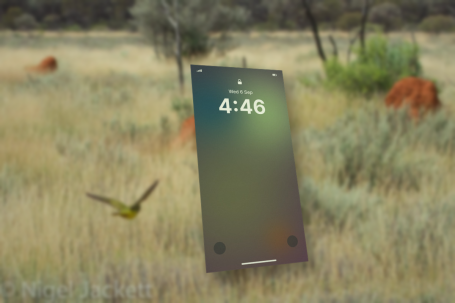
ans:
**4:46**
